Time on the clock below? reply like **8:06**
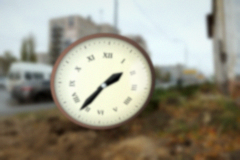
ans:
**1:36**
